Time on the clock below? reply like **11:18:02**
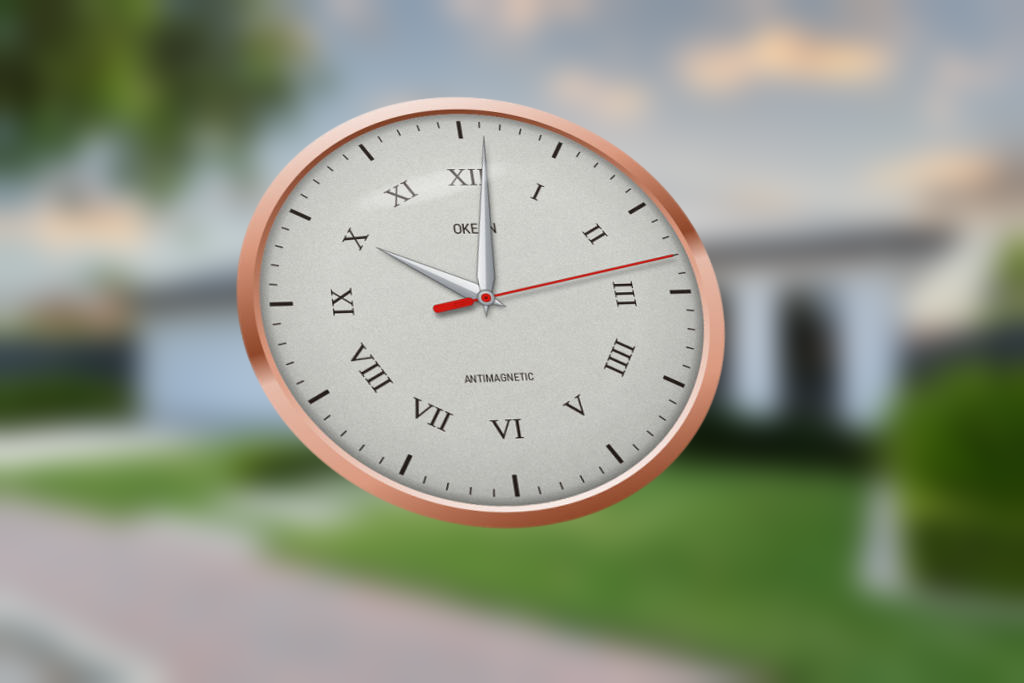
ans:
**10:01:13**
